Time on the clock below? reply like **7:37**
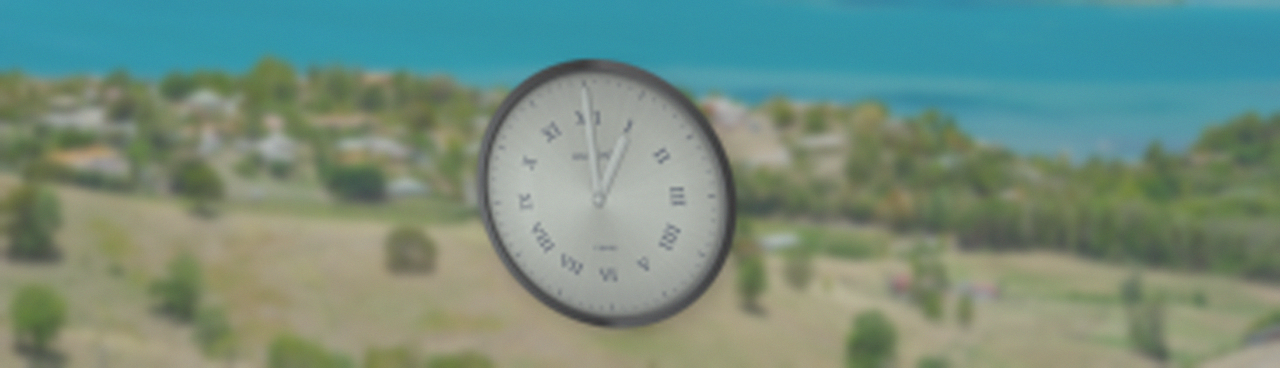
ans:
**1:00**
